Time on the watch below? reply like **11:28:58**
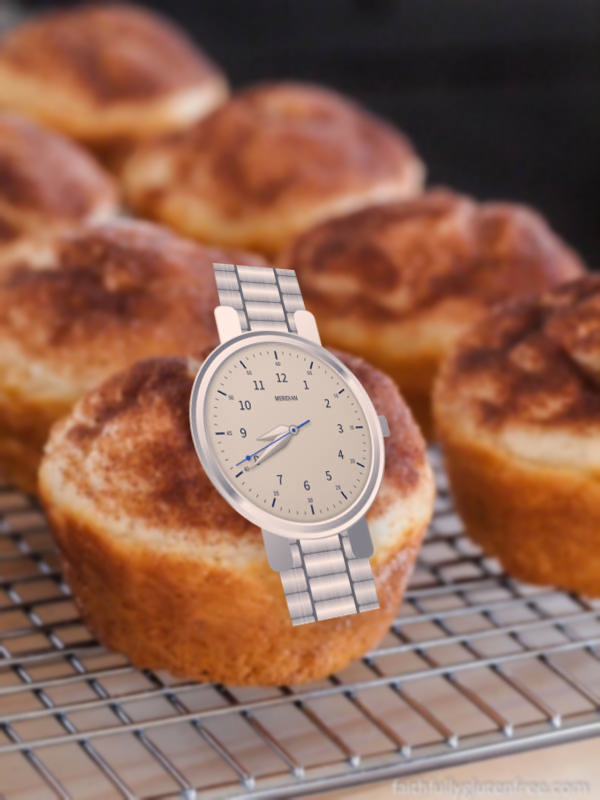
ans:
**8:39:41**
